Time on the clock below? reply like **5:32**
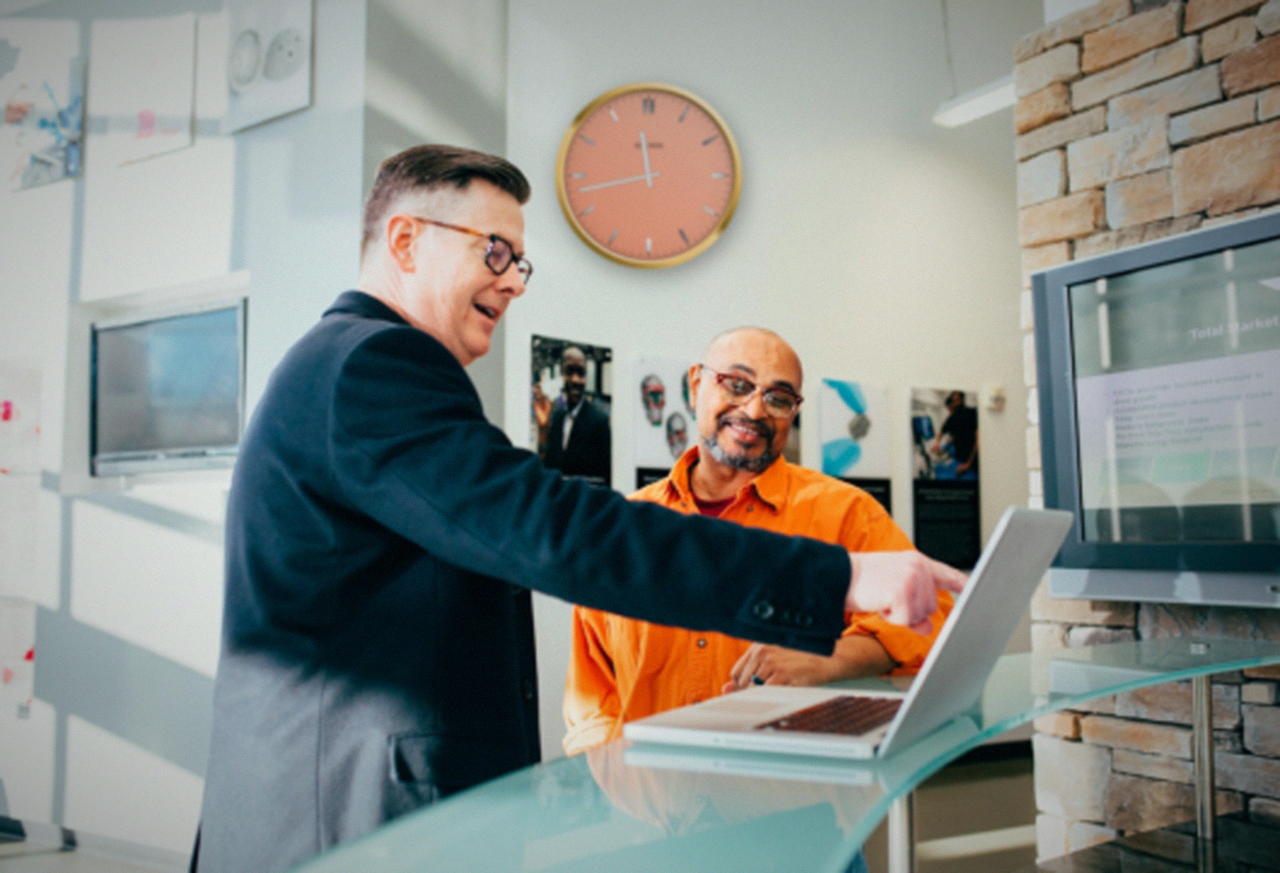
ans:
**11:43**
